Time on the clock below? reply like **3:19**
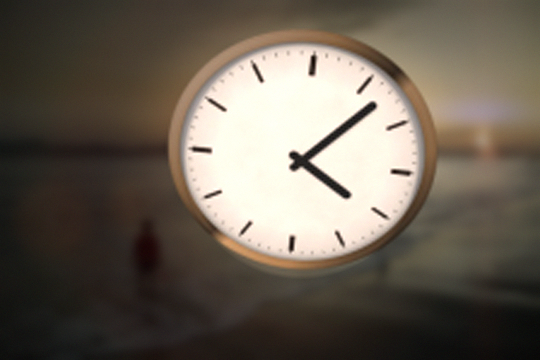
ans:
**4:07**
